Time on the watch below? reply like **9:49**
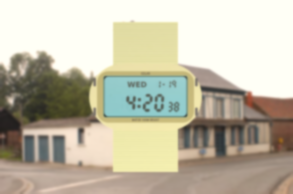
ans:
**4:20**
